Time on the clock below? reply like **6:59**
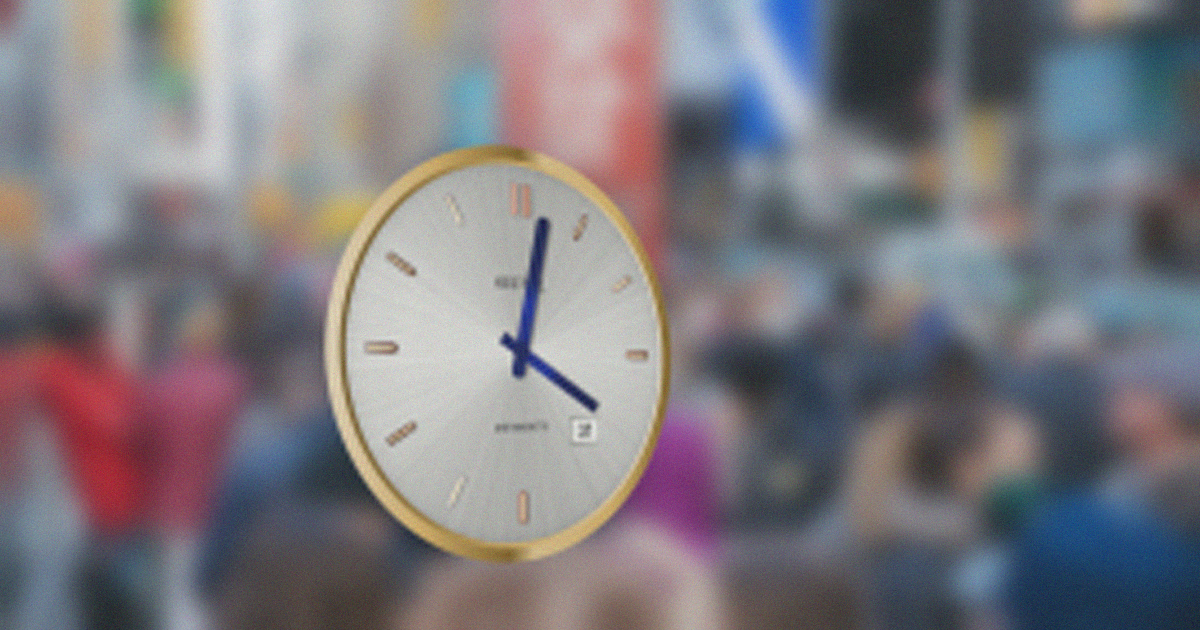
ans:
**4:02**
